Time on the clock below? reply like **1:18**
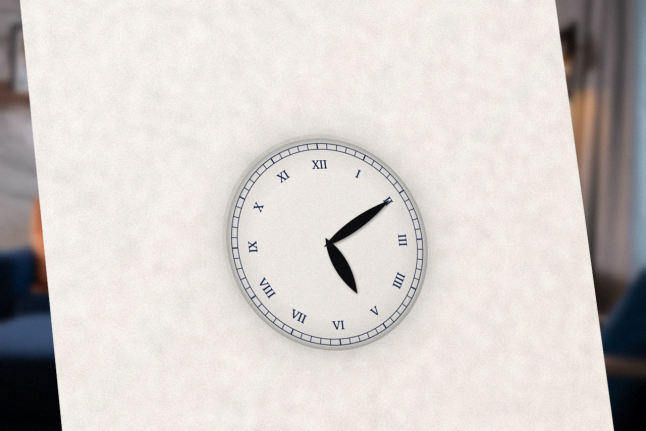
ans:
**5:10**
